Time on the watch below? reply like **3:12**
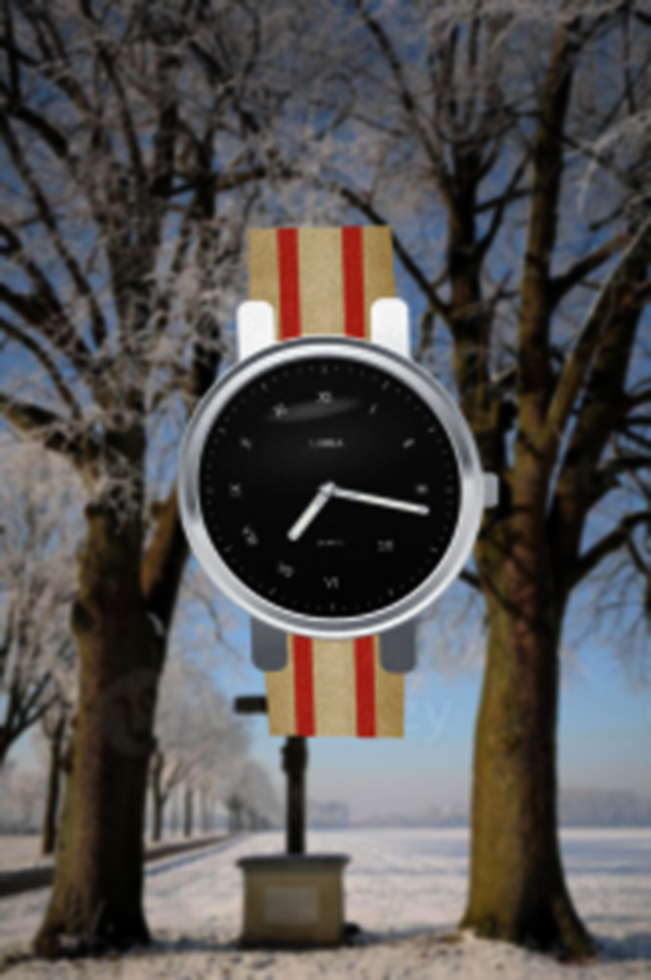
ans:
**7:17**
